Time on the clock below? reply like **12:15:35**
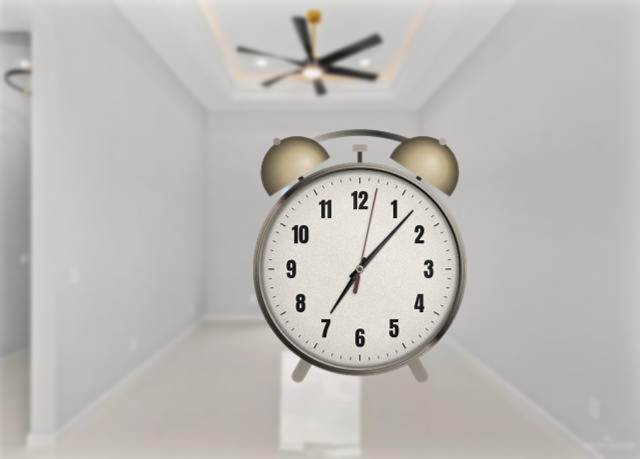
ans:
**7:07:02**
